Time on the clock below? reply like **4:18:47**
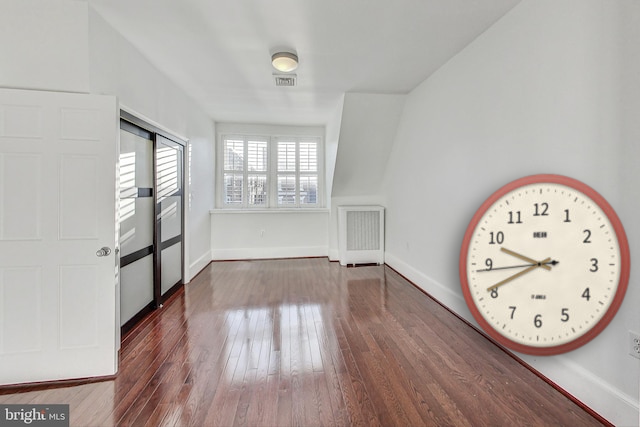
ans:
**9:40:44**
